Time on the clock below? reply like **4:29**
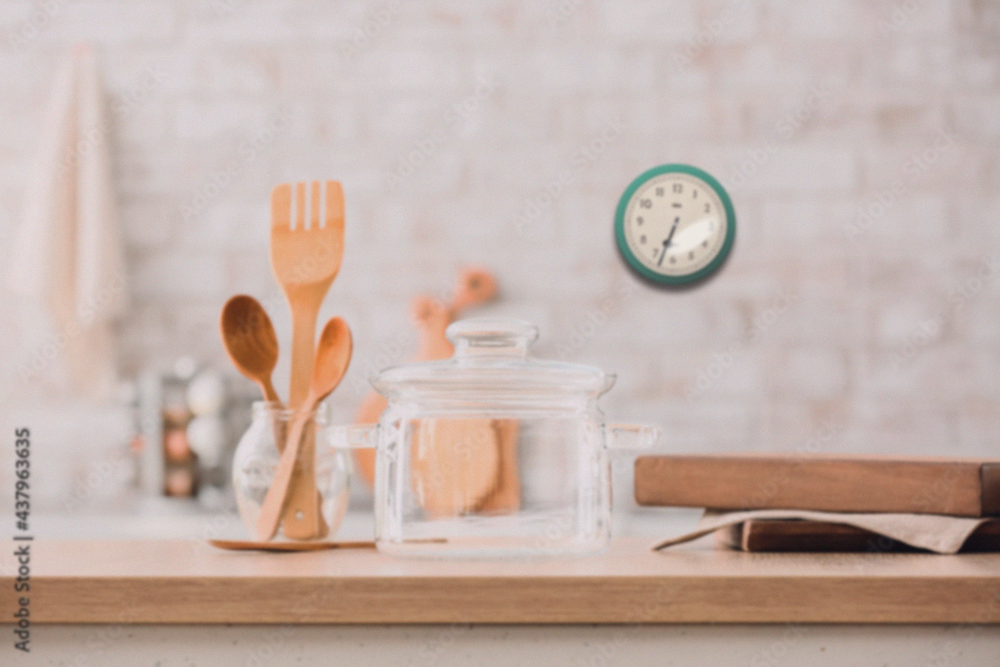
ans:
**6:33**
